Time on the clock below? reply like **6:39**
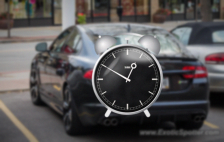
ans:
**12:50**
